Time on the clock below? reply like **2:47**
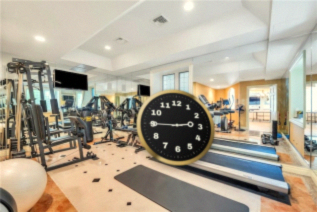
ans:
**2:45**
